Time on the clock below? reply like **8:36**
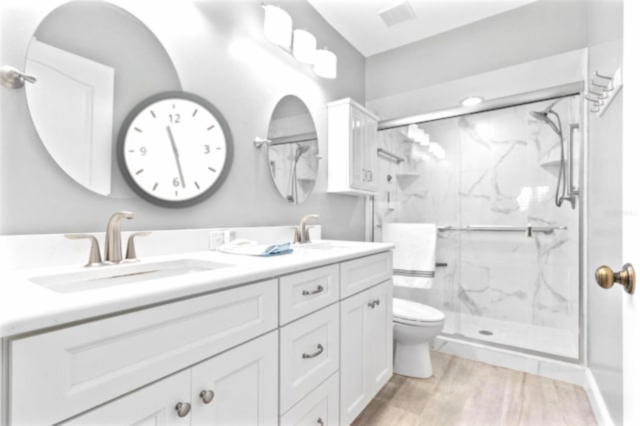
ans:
**11:28**
